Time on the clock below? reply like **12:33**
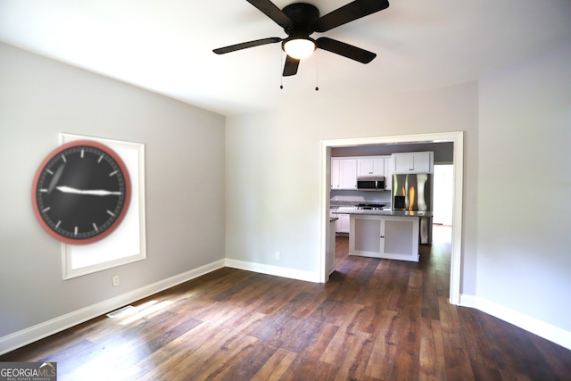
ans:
**9:15**
